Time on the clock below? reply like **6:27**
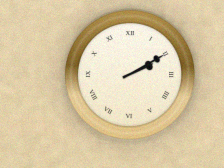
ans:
**2:10**
